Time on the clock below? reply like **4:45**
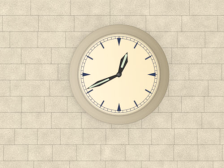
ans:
**12:41**
